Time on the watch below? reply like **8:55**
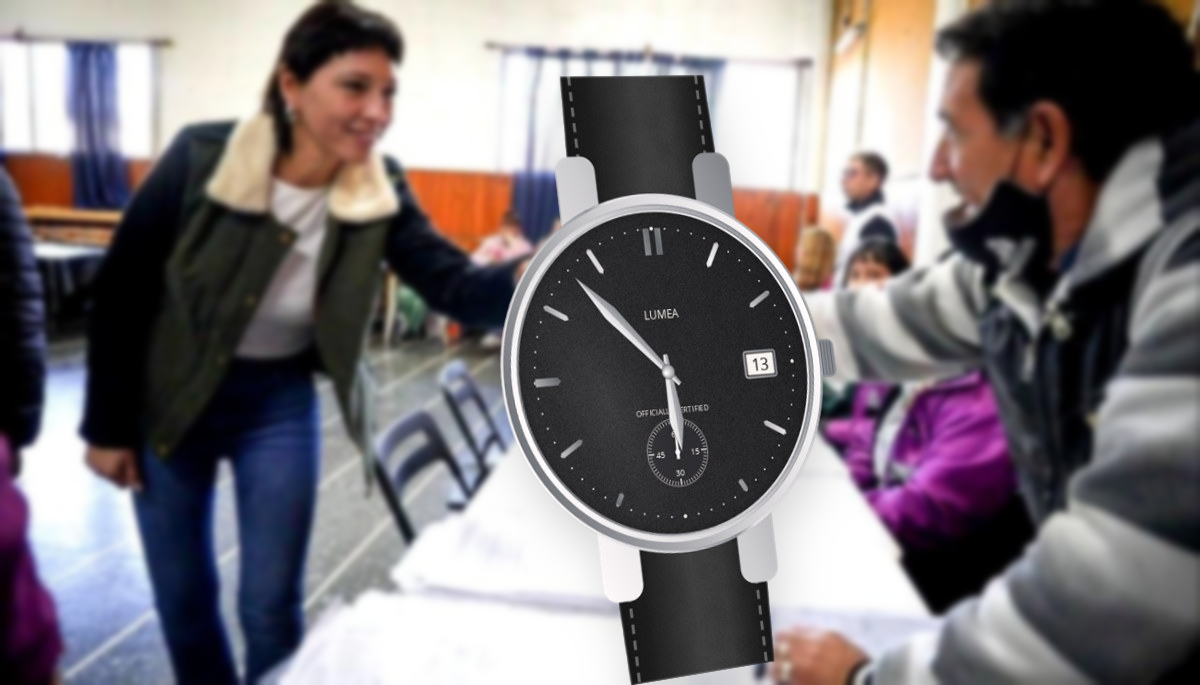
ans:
**5:53**
